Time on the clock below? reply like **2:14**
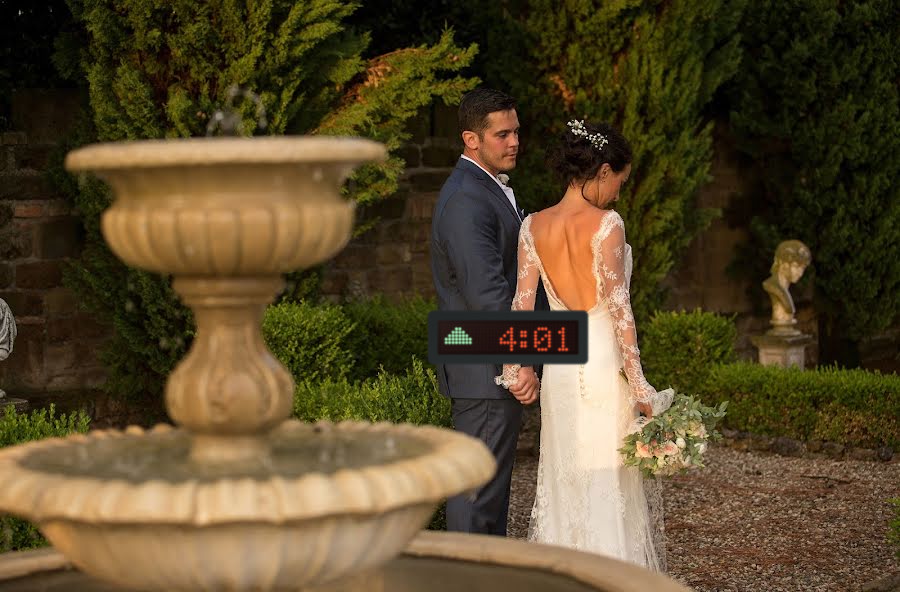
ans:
**4:01**
